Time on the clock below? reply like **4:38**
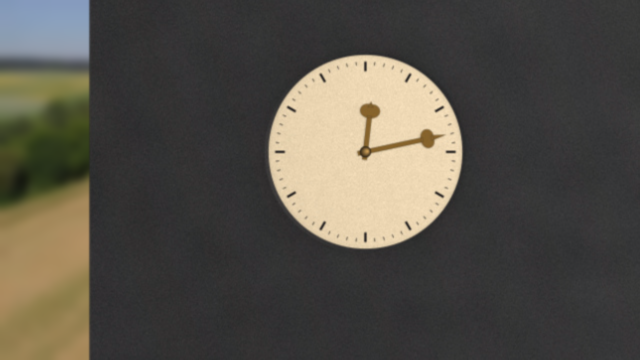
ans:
**12:13**
